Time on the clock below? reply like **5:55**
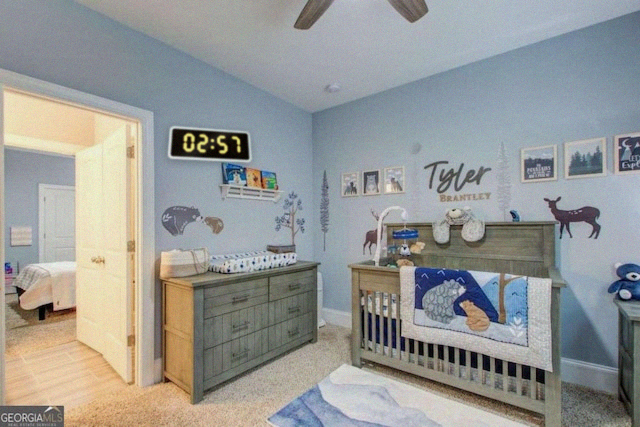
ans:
**2:57**
